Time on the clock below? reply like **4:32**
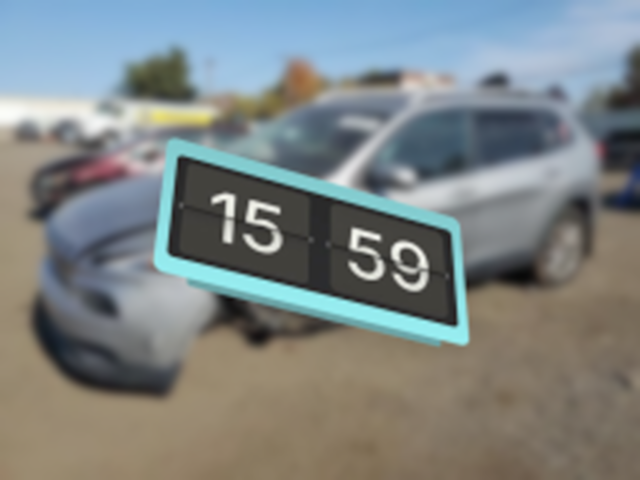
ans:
**15:59**
